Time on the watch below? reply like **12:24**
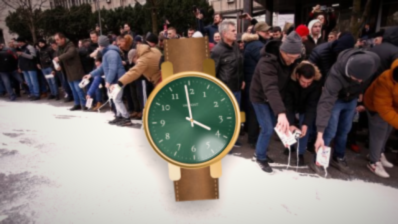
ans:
**3:59**
